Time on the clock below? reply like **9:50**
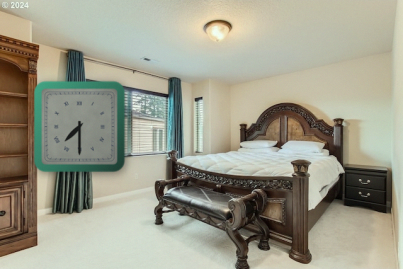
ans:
**7:30**
